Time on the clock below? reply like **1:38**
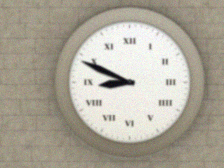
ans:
**8:49**
